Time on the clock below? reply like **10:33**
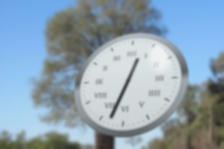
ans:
**12:33**
